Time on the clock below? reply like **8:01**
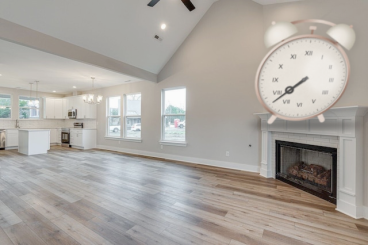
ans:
**7:38**
